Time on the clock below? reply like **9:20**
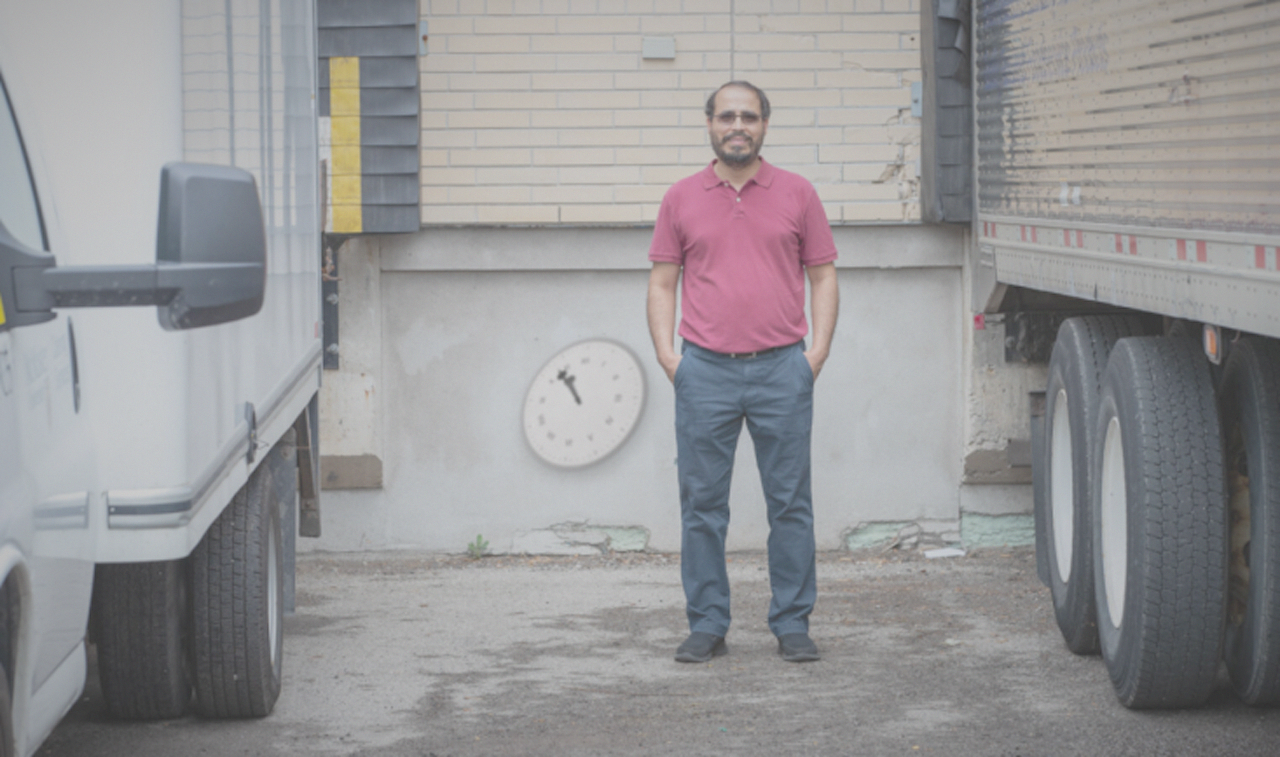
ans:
**10:53**
